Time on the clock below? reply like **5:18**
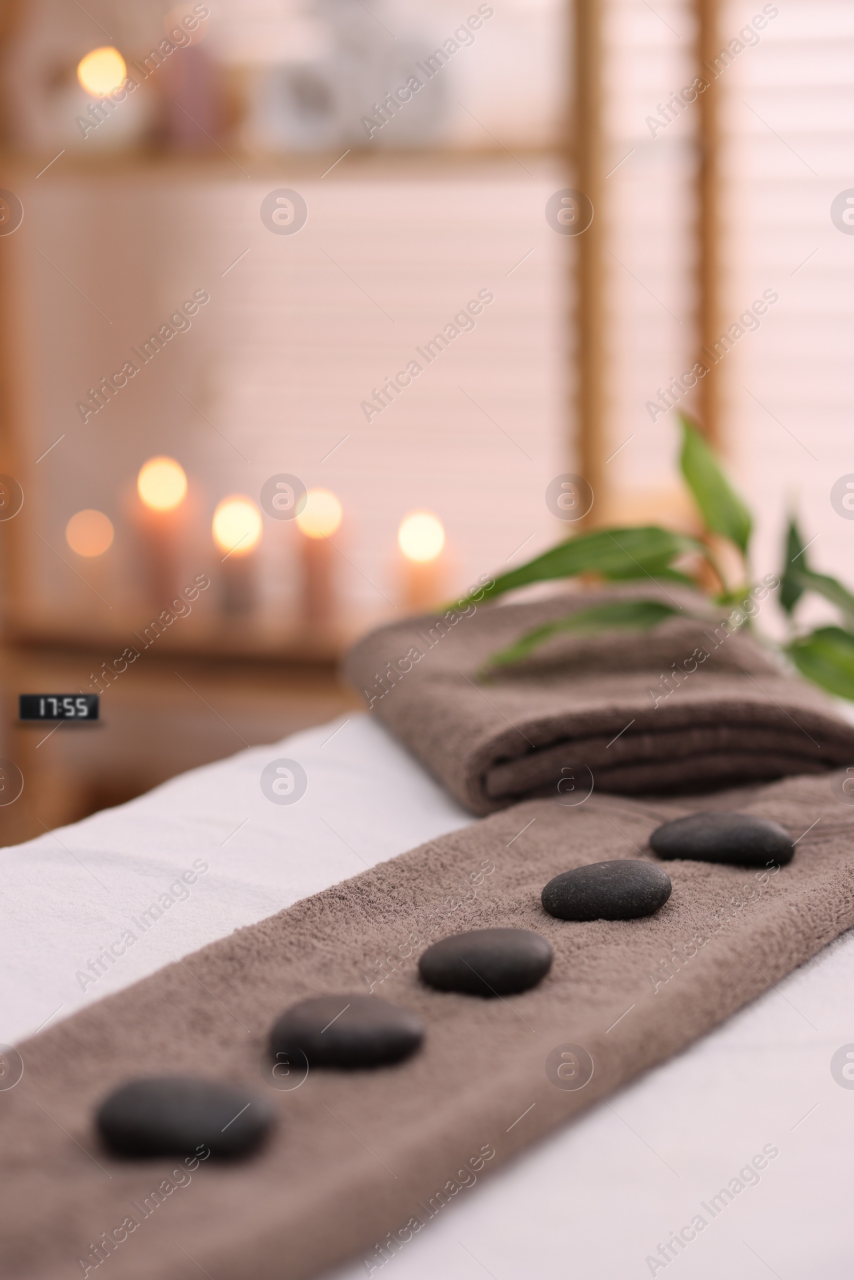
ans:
**17:55**
